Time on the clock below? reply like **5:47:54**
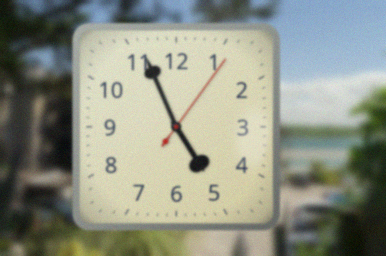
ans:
**4:56:06**
